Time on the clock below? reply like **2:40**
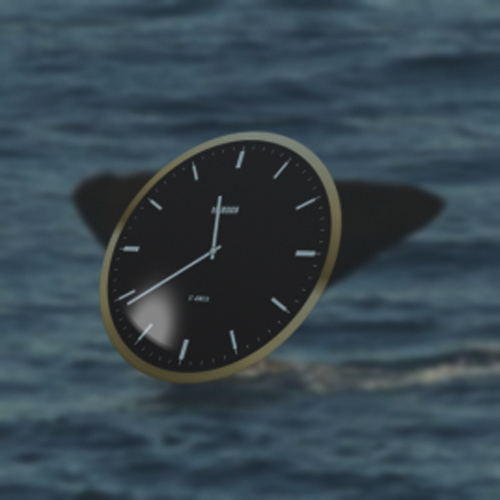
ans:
**11:39**
